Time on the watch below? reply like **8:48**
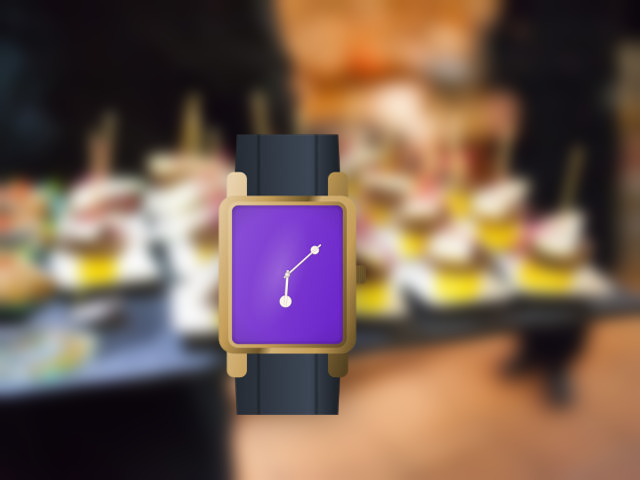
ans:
**6:08**
